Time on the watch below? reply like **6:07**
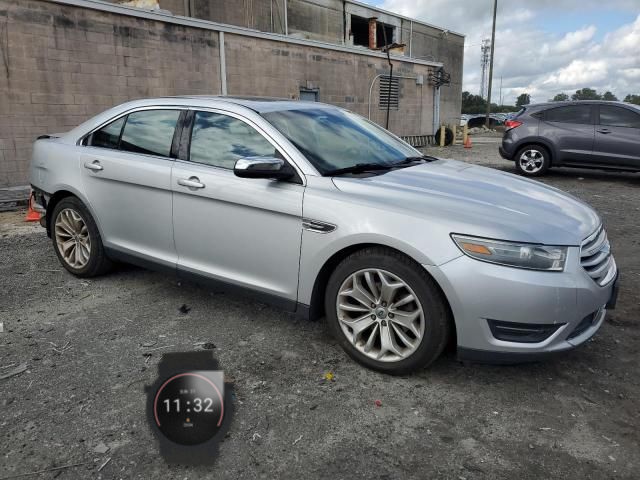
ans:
**11:32**
